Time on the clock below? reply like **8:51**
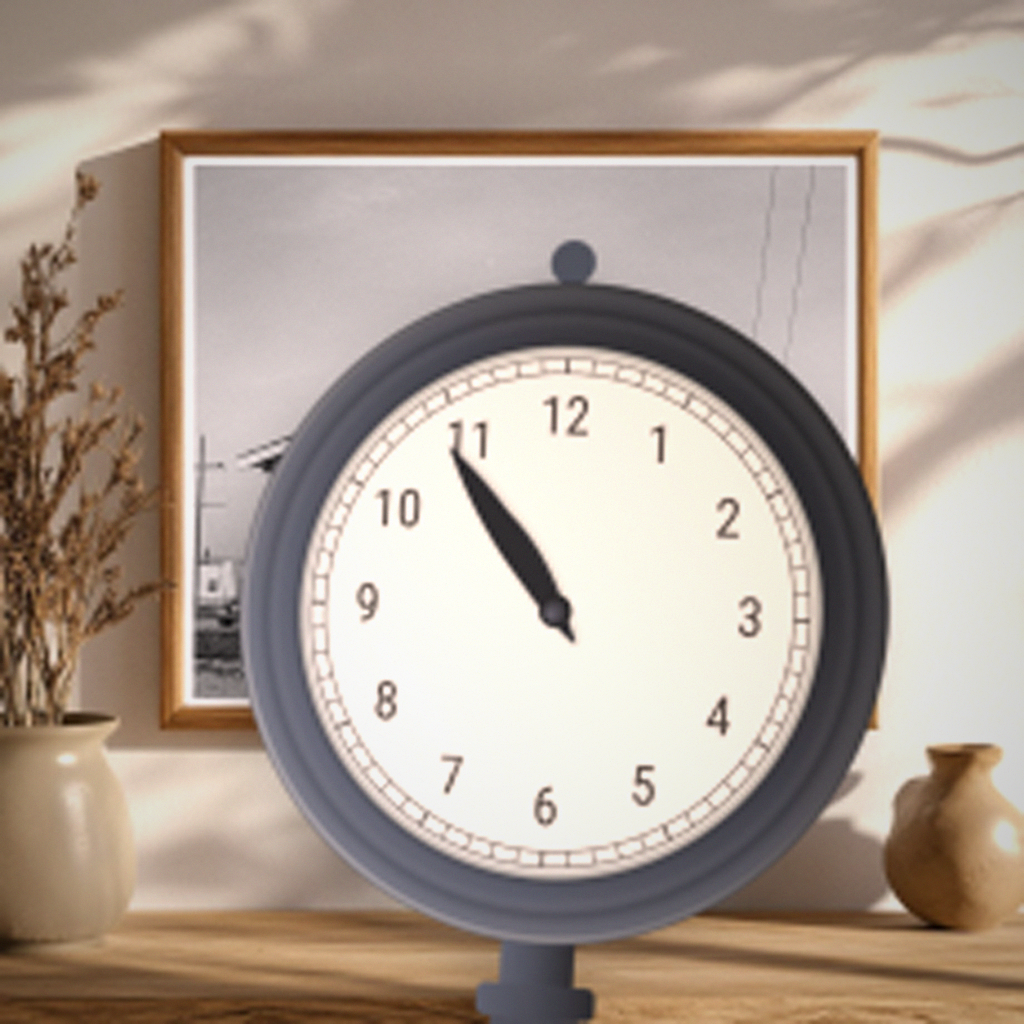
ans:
**10:54**
